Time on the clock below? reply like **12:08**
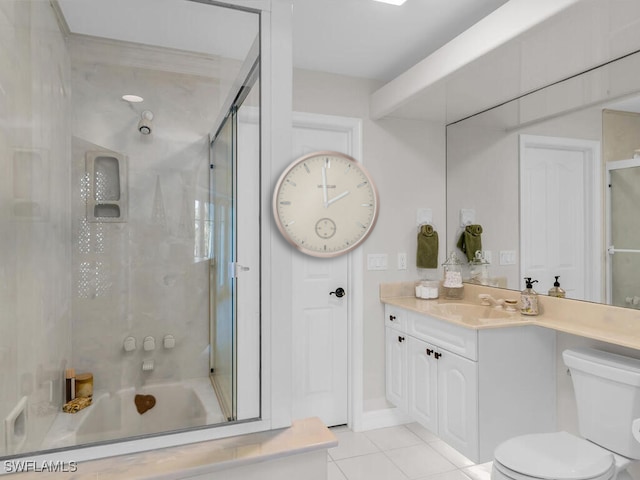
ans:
**1:59**
